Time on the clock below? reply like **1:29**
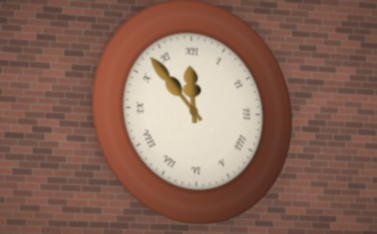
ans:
**11:53**
